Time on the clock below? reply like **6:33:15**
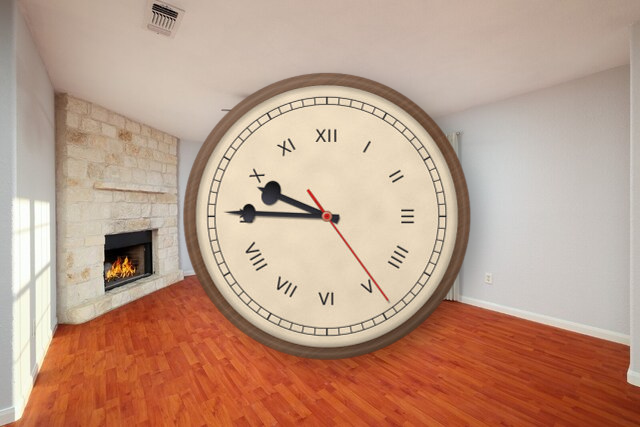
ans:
**9:45:24**
